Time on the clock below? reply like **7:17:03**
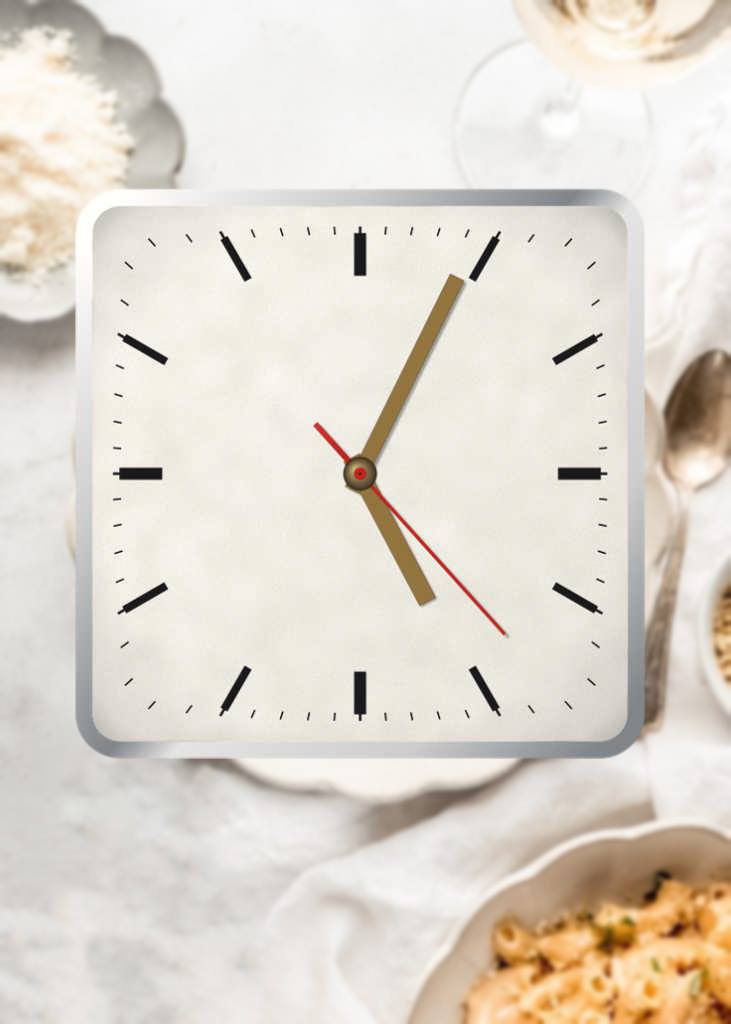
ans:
**5:04:23**
